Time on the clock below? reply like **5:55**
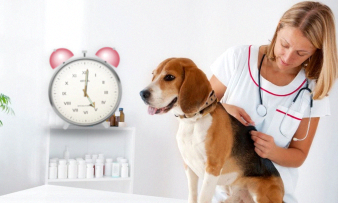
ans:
**5:01**
